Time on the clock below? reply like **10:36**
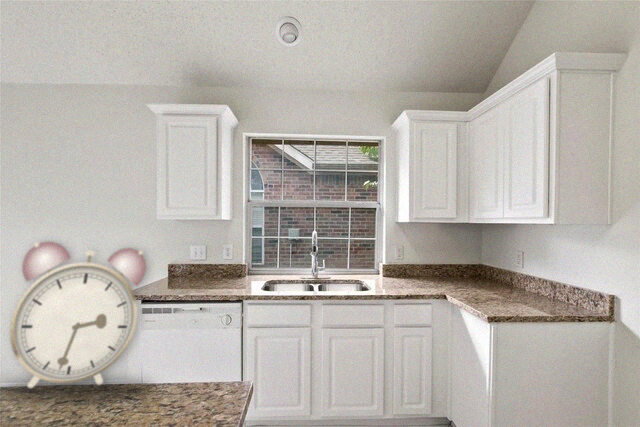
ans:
**2:32**
